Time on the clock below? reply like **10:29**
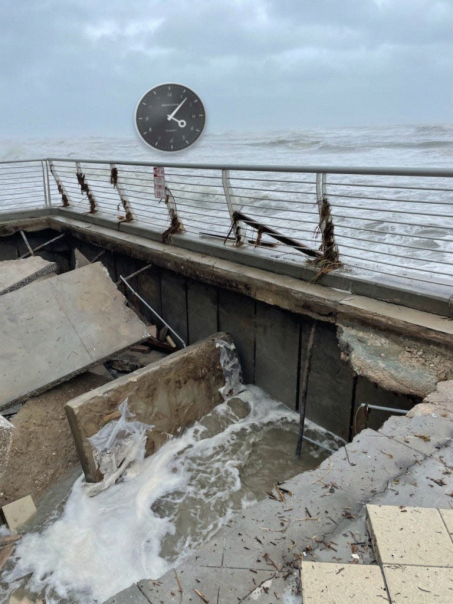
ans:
**4:07**
